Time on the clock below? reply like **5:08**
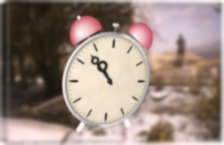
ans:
**10:53**
